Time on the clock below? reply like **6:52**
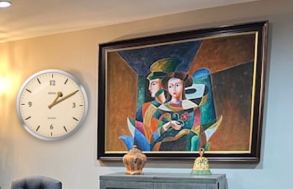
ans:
**1:10**
